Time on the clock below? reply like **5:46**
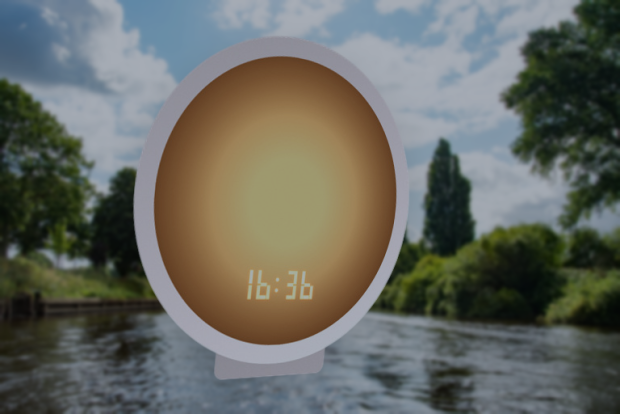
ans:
**16:36**
